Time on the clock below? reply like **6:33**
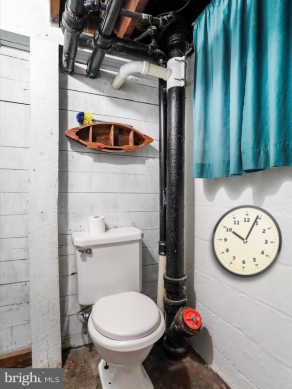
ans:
**10:04**
